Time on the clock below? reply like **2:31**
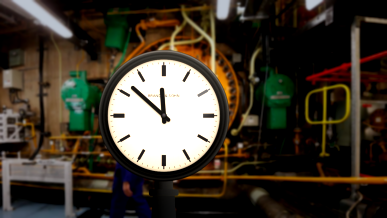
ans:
**11:52**
